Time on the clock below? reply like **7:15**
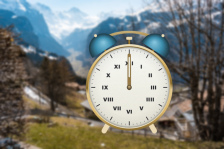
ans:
**12:00**
